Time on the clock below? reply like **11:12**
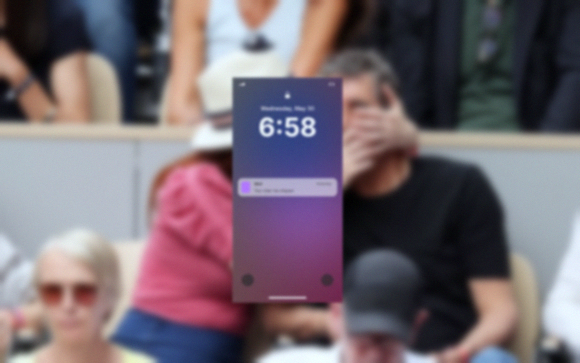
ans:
**6:58**
